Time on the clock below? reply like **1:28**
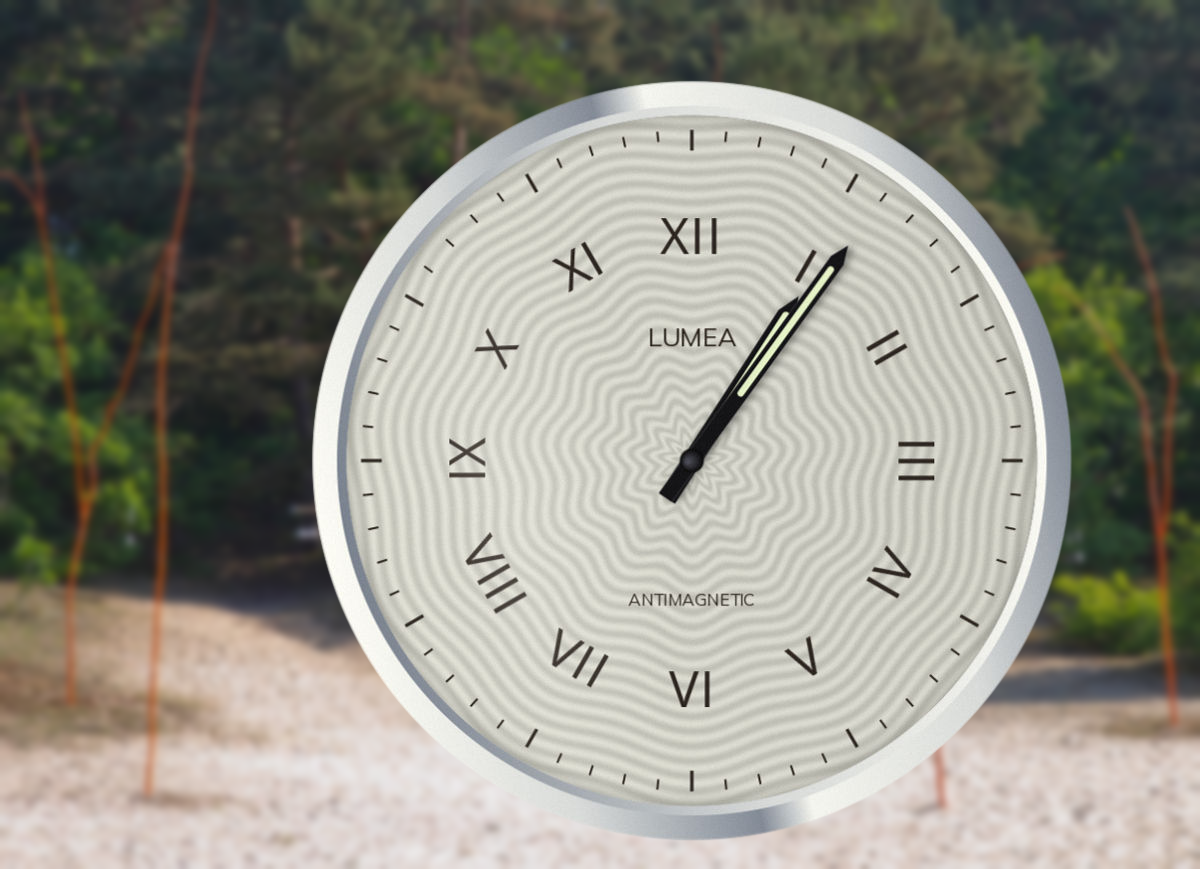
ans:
**1:06**
